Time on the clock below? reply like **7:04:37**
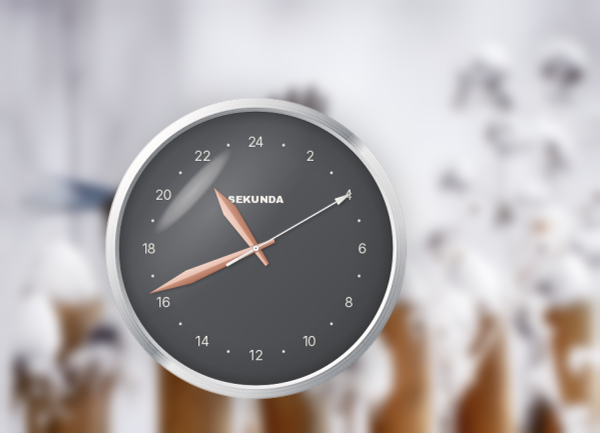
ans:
**21:41:10**
